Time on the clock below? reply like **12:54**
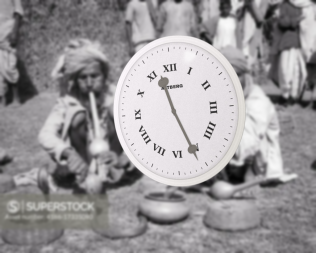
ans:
**11:26**
